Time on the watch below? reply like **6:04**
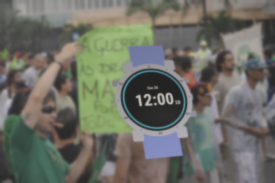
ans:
**12:00**
